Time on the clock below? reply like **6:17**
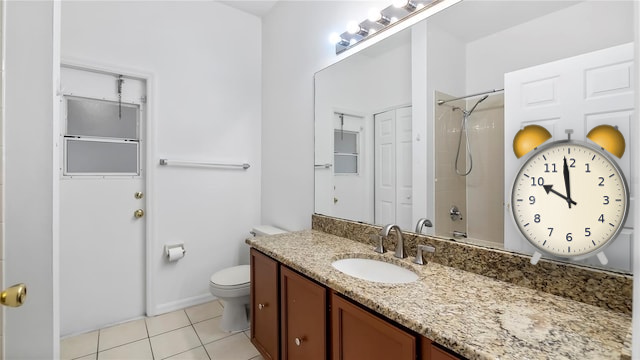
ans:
**9:59**
